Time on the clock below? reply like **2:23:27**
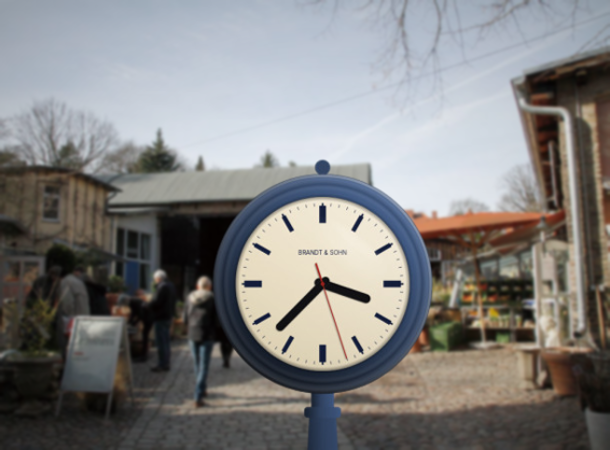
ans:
**3:37:27**
